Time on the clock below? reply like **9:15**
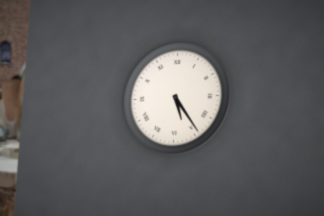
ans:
**5:24**
